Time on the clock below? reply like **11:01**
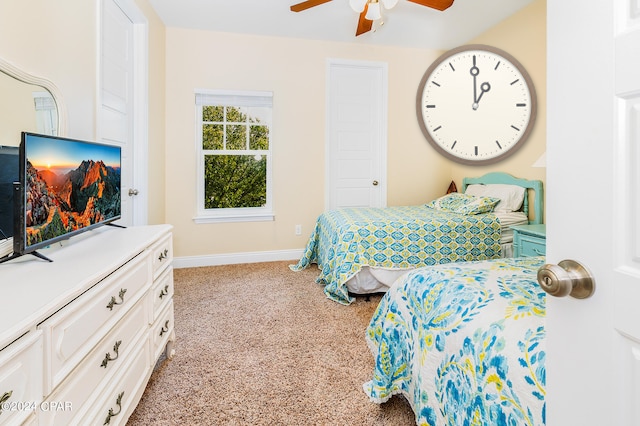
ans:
**1:00**
